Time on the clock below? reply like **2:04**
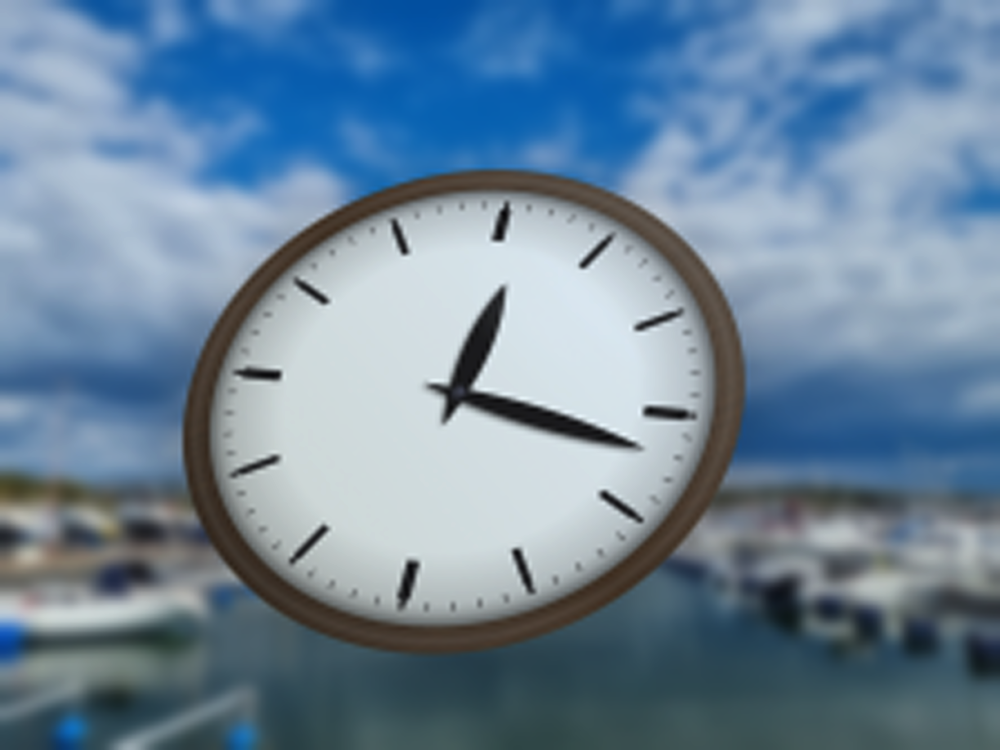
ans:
**12:17**
